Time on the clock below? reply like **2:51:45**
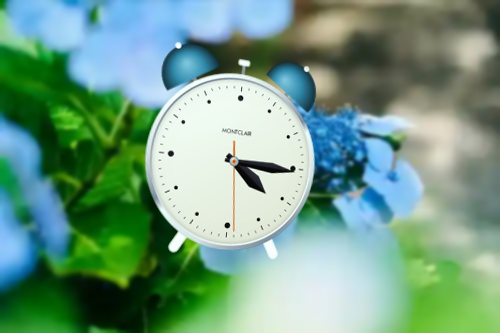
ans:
**4:15:29**
